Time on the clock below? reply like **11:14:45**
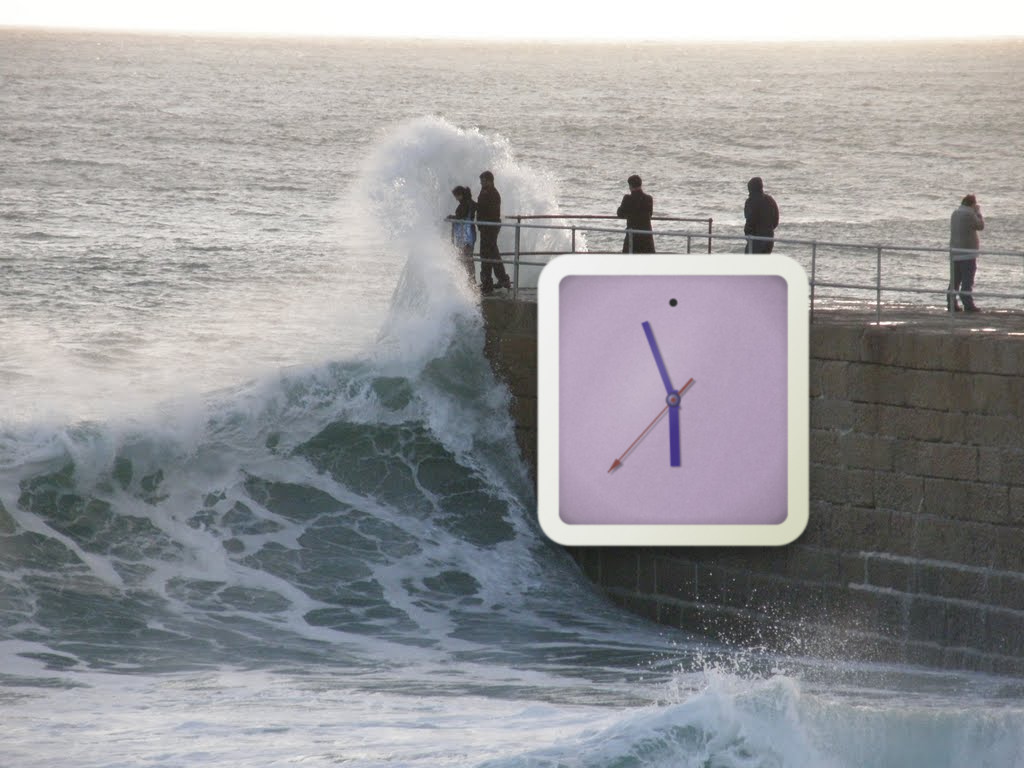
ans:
**5:56:37**
